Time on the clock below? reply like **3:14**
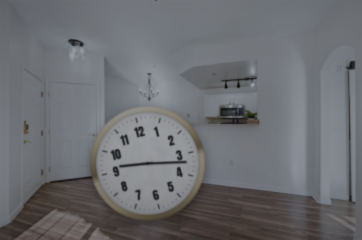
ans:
**9:17**
